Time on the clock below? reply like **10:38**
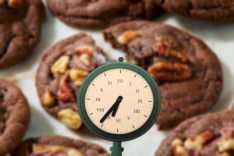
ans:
**6:36**
